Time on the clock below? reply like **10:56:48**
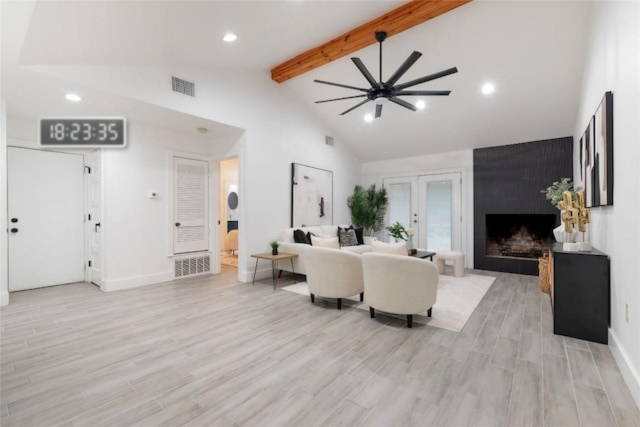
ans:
**18:23:35**
